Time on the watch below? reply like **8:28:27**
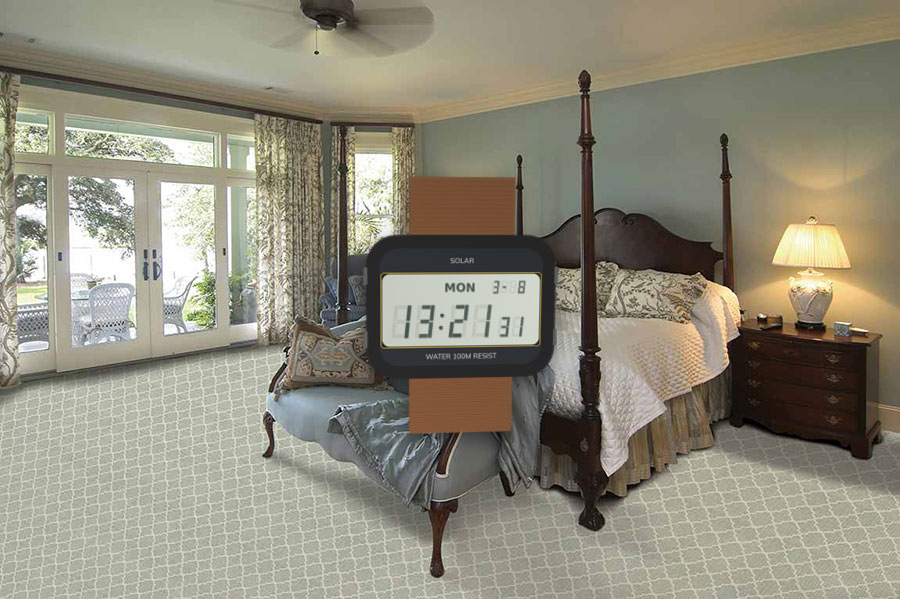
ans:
**13:21:31**
